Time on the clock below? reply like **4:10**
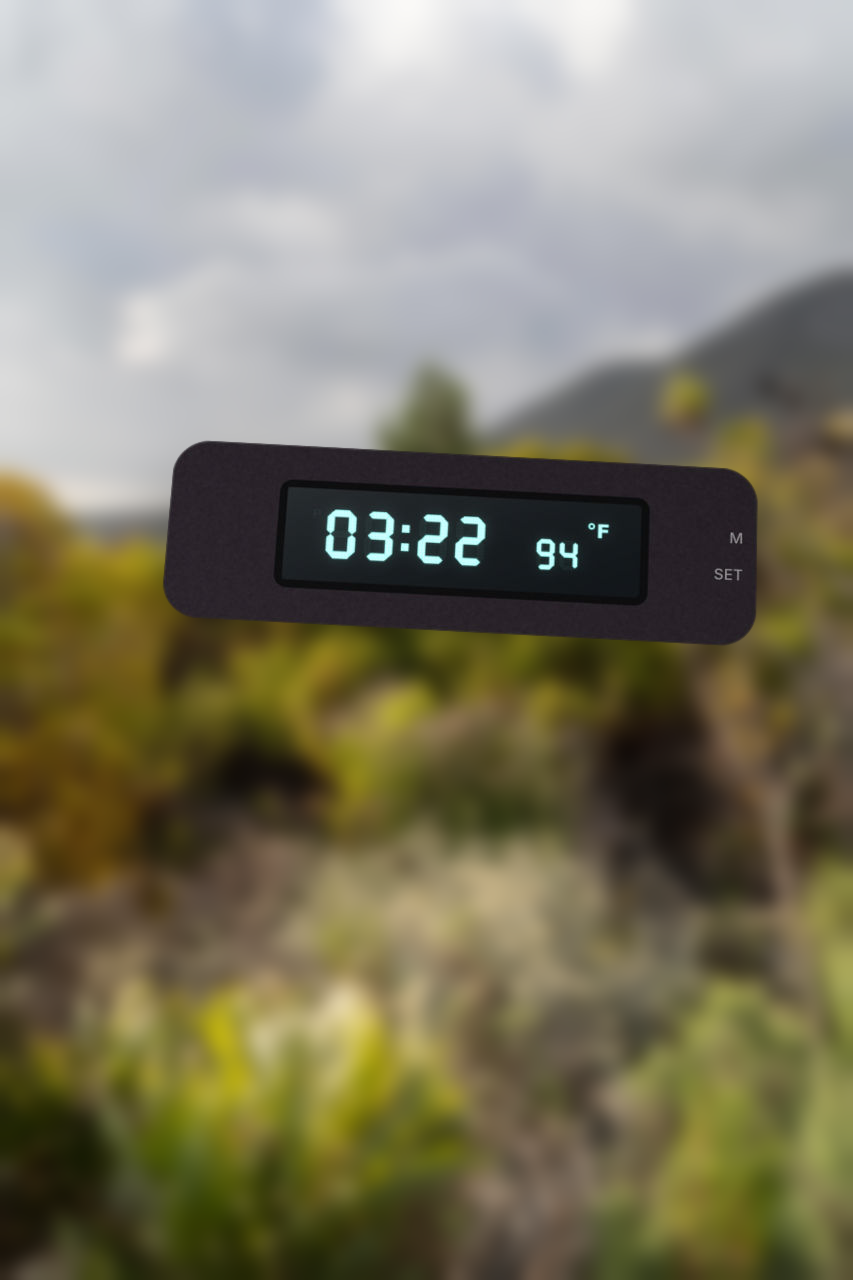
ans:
**3:22**
